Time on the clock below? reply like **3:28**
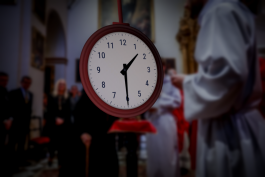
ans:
**1:30**
